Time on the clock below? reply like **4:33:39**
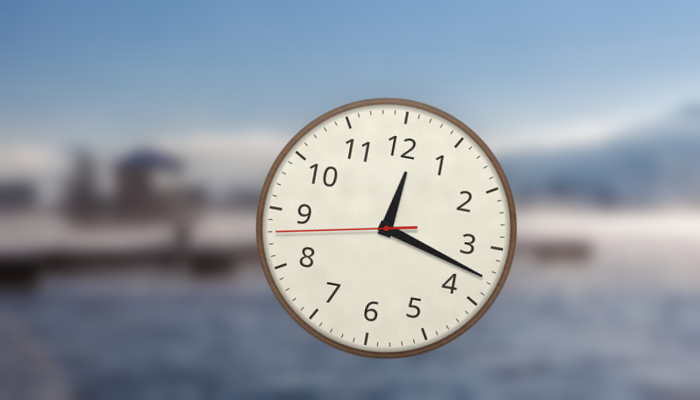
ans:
**12:17:43**
